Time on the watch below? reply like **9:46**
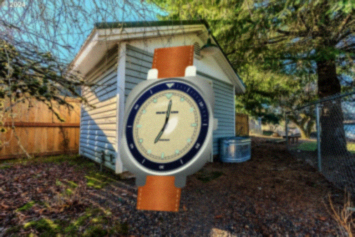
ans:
**7:01**
